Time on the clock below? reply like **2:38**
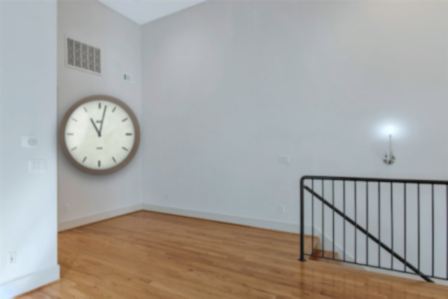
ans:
**11:02**
